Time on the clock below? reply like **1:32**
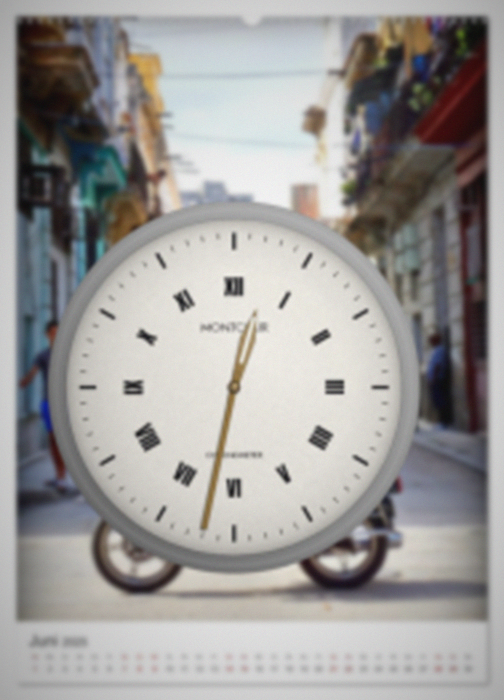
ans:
**12:32**
